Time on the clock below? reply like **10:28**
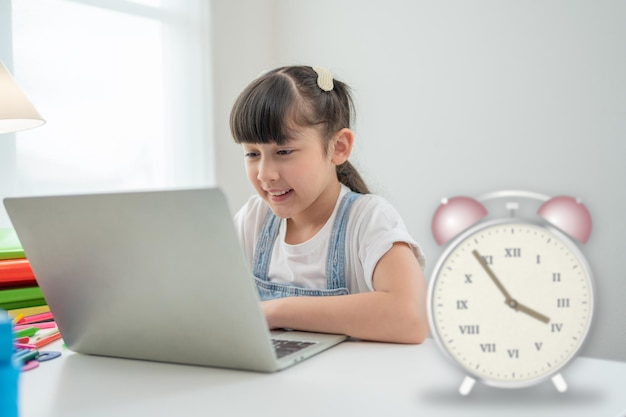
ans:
**3:54**
